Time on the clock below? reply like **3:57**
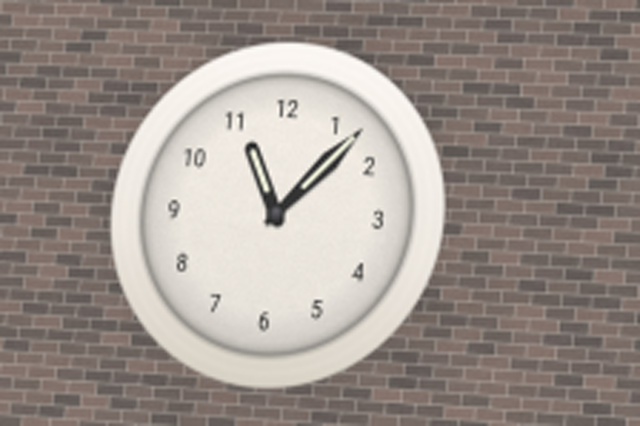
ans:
**11:07**
